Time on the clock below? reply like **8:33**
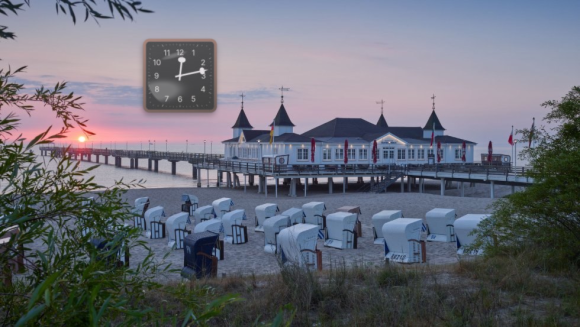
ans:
**12:13**
